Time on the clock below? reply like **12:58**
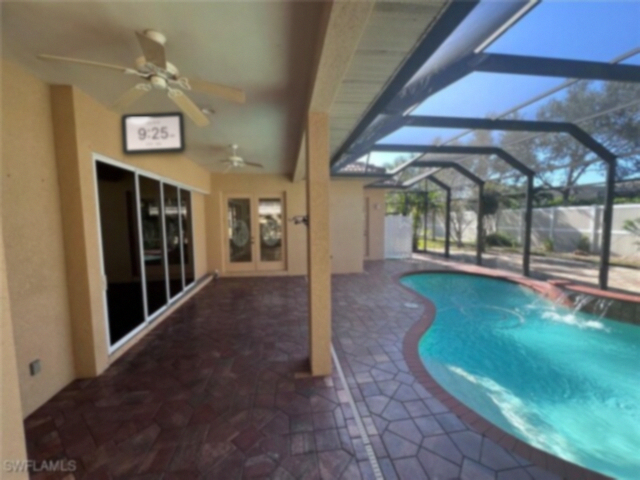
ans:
**9:25**
